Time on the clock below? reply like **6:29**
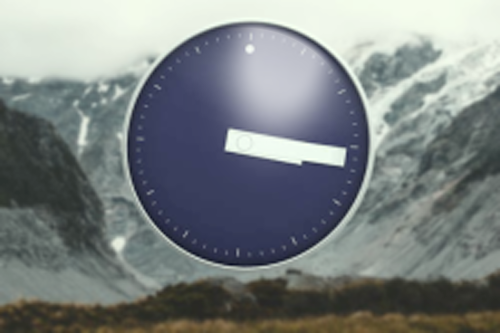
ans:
**3:16**
